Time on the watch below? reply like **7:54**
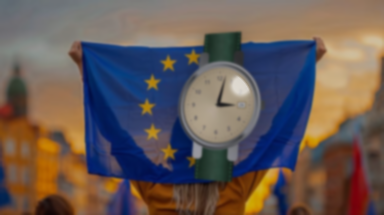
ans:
**3:02**
